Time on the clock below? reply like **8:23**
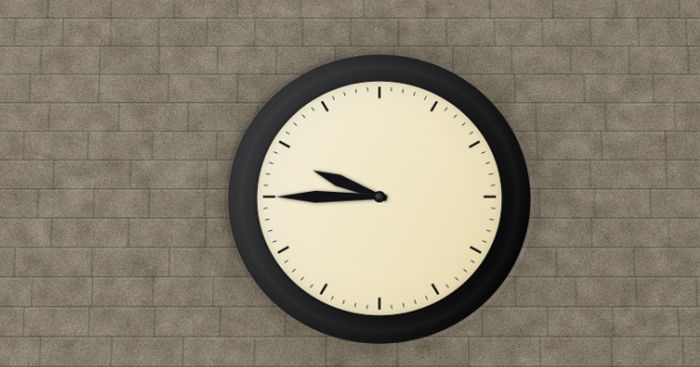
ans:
**9:45**
